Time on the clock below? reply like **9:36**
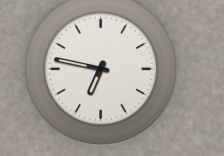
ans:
**6:47**
